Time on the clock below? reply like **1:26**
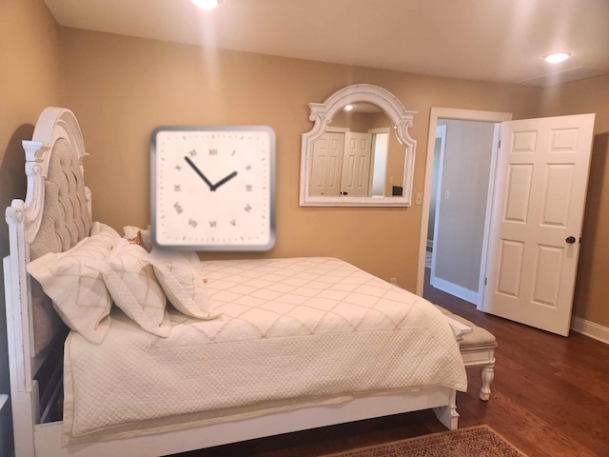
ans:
**1:53**
